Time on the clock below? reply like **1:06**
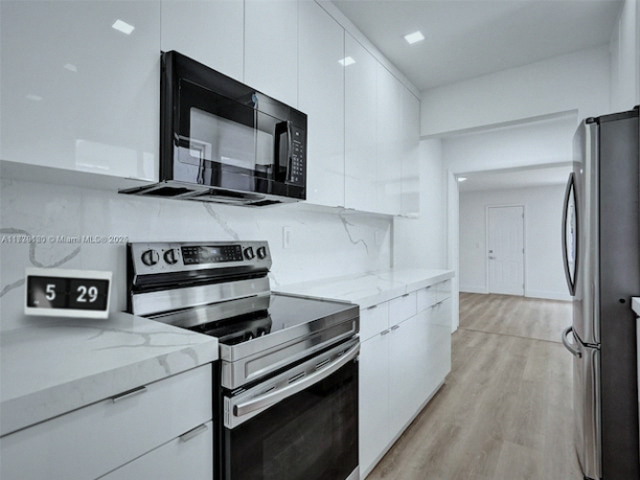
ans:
**5:29**
